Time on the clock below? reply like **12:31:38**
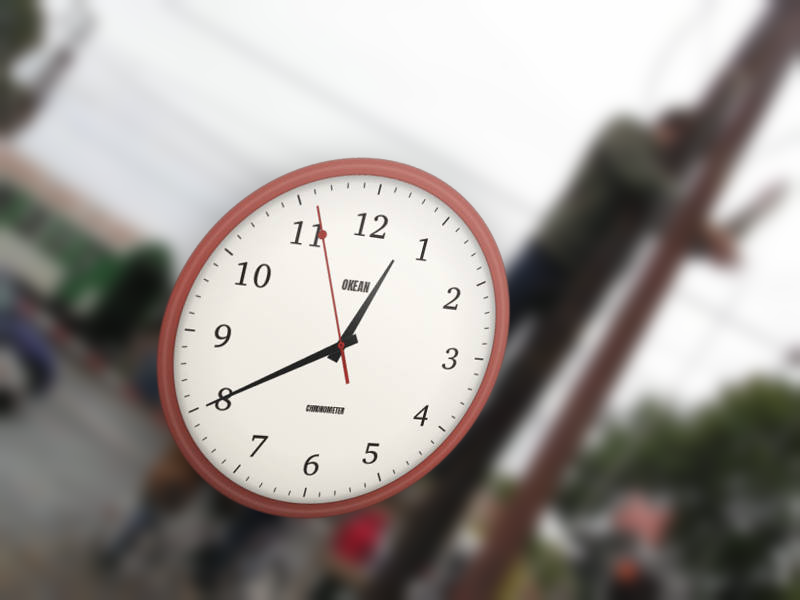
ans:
**12:39:56**
